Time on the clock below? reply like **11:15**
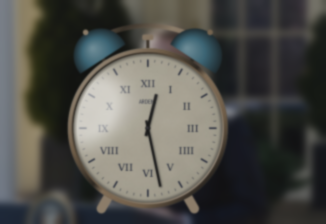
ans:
**12:28**
